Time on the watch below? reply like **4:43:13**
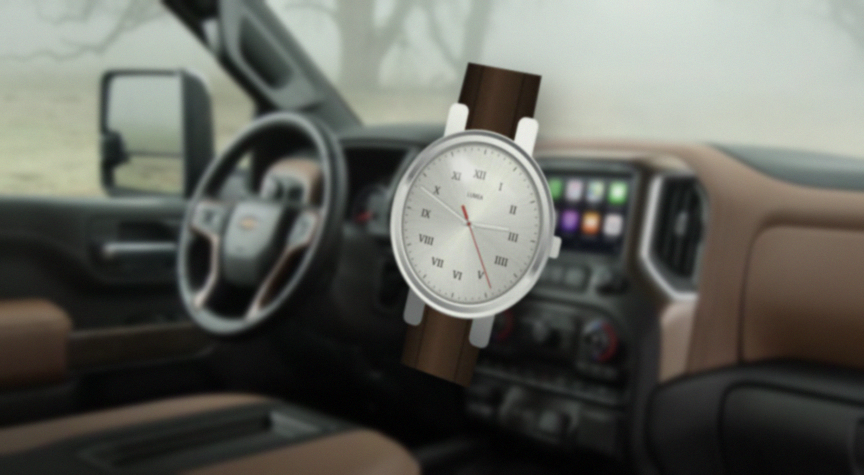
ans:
**2:48:24**
